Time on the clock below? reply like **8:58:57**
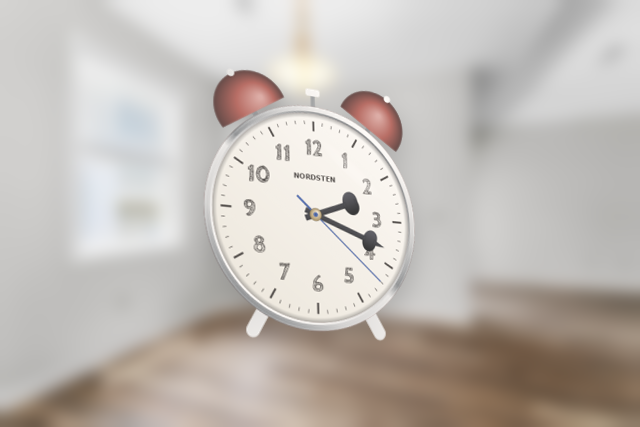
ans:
**2:18:22**
